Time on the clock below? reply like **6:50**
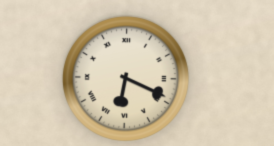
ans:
**6:19**
